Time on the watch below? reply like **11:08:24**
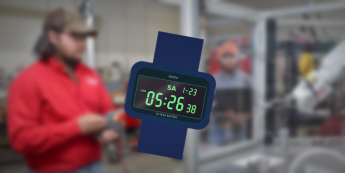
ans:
**5:26:38**
